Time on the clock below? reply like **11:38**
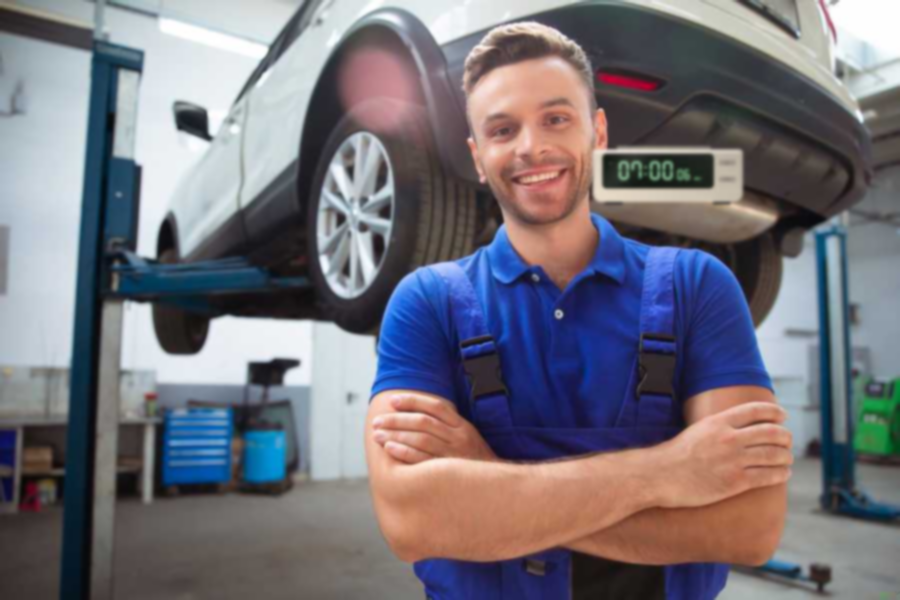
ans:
**7:00**
